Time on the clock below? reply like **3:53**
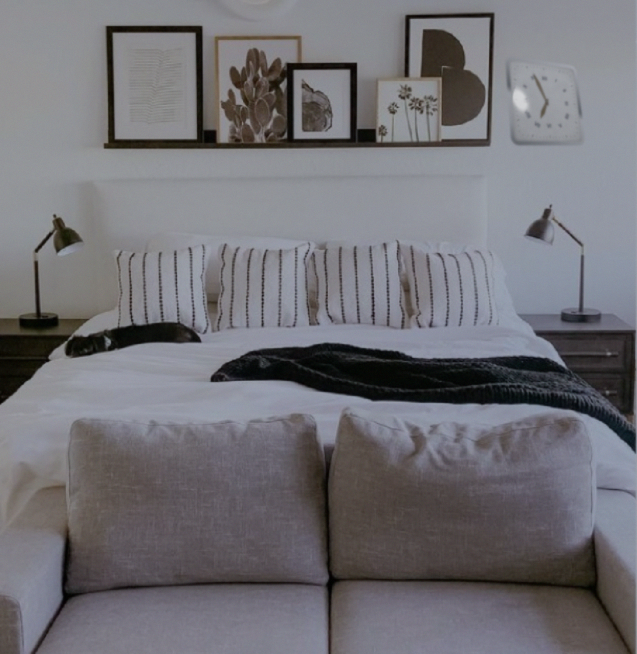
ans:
**6:56**
